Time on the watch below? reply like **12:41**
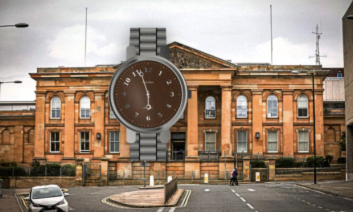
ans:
**5:57**
